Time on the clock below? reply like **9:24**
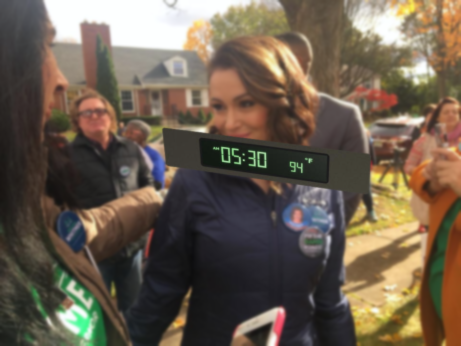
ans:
**5:30**
